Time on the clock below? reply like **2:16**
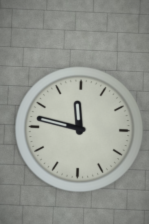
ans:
**11:47**
